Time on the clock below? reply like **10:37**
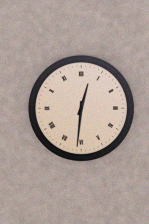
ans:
**12:31**
